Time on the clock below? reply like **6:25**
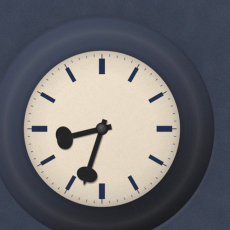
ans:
**8:33**
